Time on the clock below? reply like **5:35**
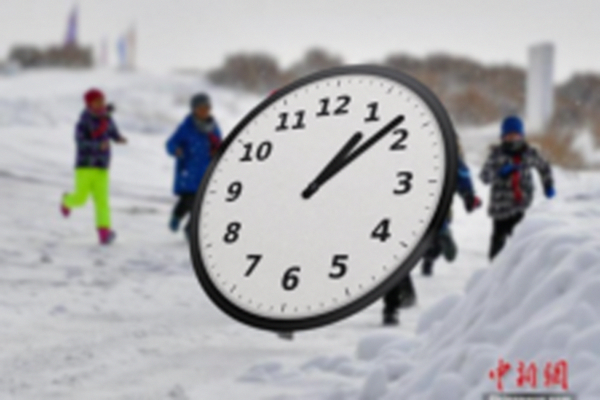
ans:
**1:08**
